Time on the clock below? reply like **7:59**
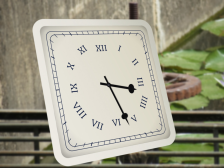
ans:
**3:27**
